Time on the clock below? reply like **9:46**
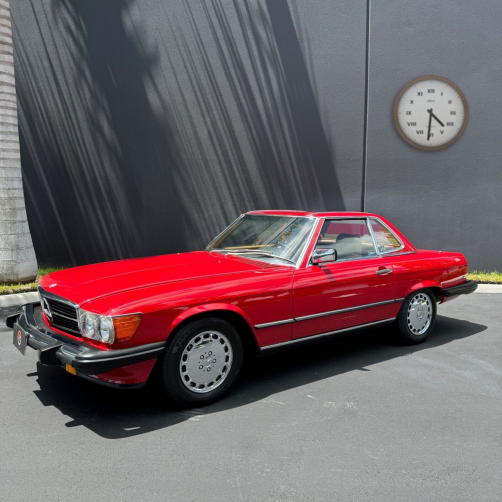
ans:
**4:31**
